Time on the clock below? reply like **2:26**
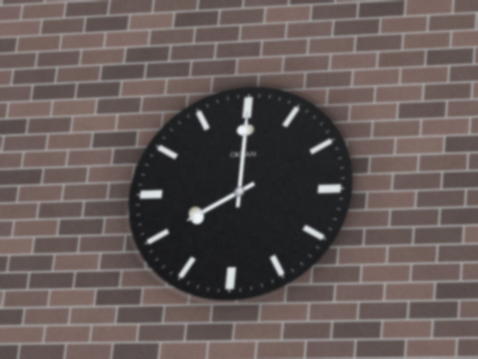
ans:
**8:00**
